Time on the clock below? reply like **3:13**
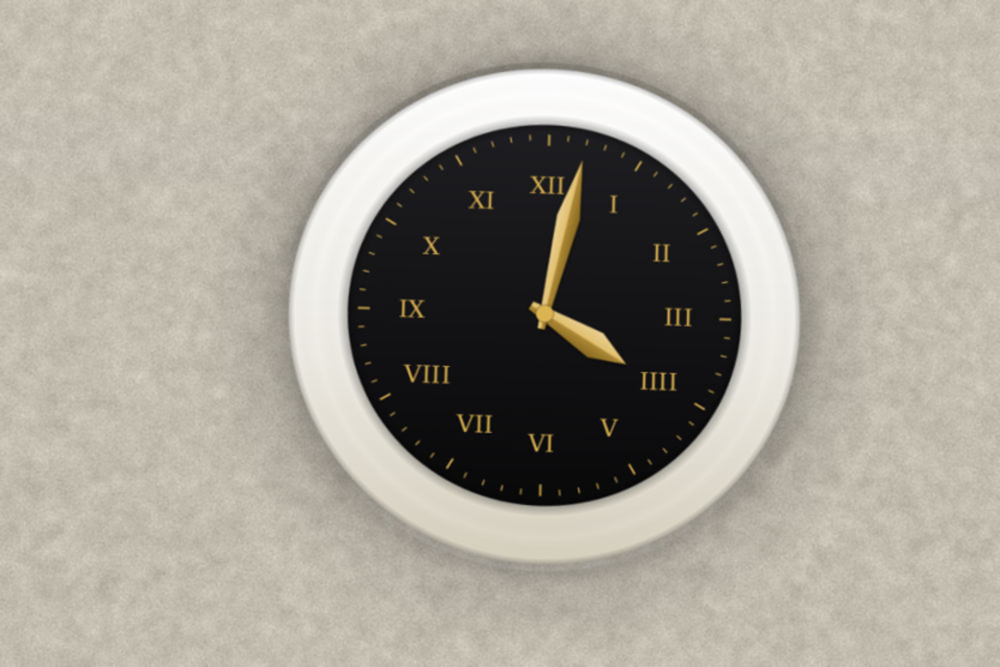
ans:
**4:02**
